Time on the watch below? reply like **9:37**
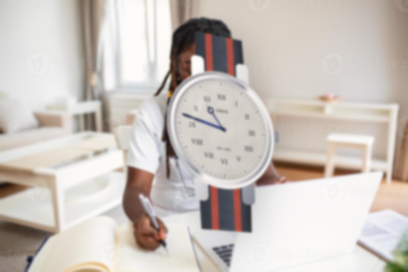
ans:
**10:47**
